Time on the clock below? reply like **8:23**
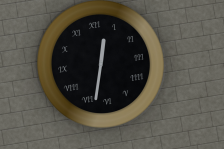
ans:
**12:33**
